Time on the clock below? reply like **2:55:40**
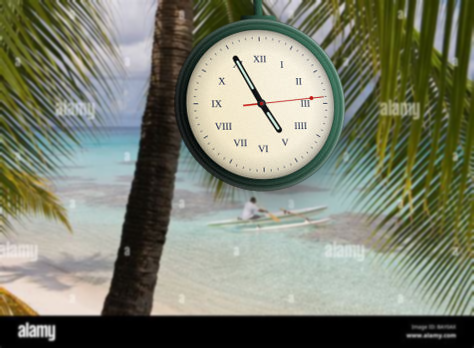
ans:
**4:55:14**
